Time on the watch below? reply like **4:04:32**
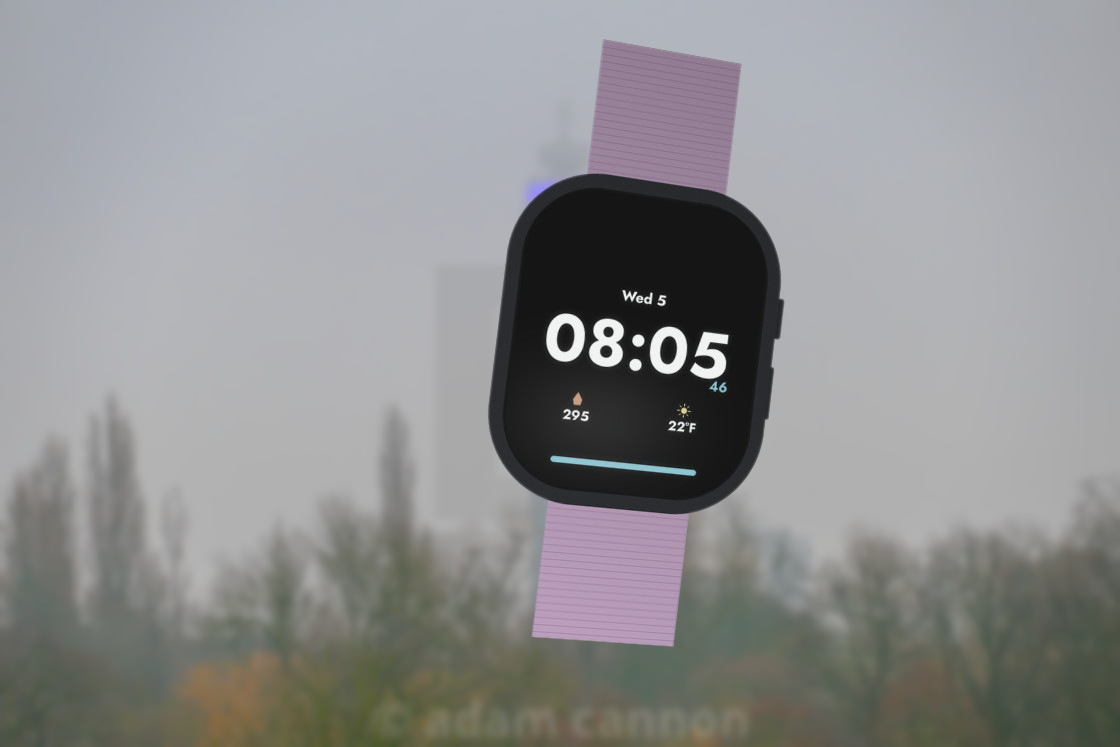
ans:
**8:05:46**
